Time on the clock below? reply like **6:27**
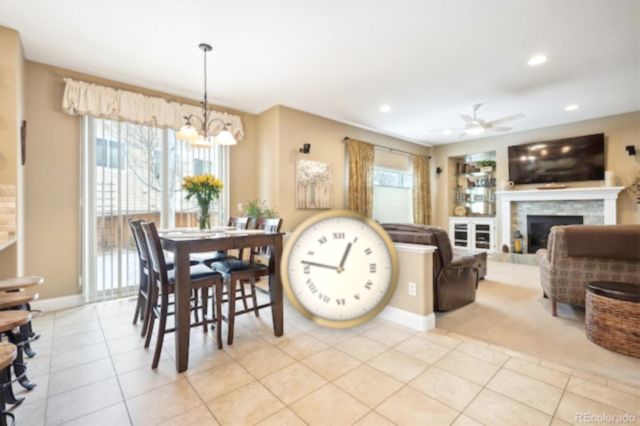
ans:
**12:47**
